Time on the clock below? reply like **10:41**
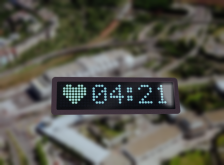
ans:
**4:21**
